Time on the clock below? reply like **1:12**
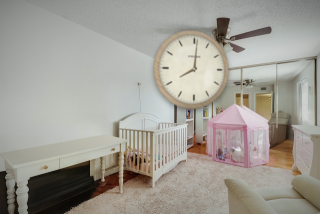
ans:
**8:01**
